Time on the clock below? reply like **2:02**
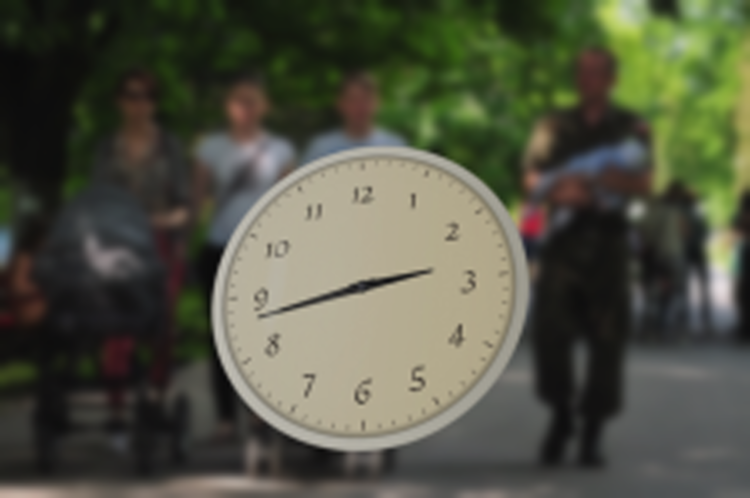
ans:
**2:43**
